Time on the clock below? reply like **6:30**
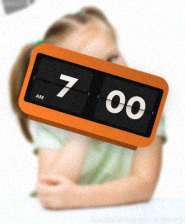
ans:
**7:00**
